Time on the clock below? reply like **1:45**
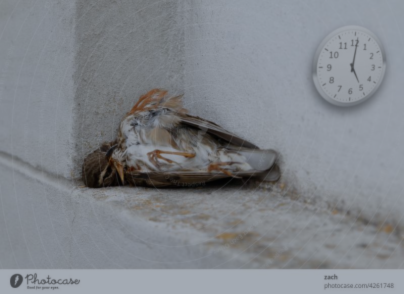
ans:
**5:01**
